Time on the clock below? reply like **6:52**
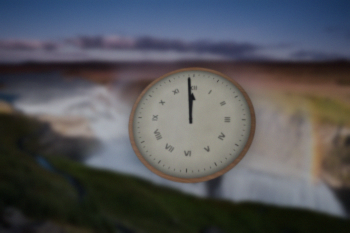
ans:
**11:59**
